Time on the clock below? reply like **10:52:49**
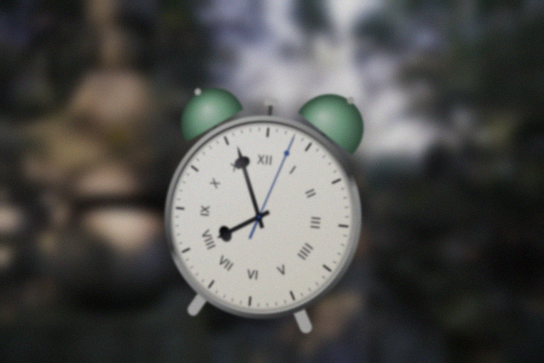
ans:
**7:56:03**
